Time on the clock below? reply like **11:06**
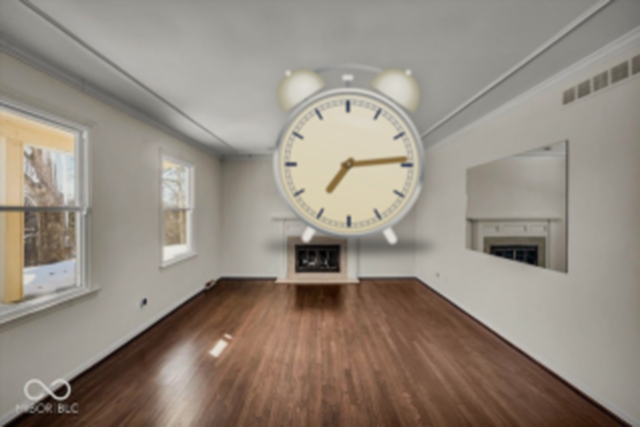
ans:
**7:14**
